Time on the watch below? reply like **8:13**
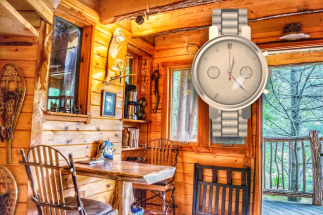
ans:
**12:23**
